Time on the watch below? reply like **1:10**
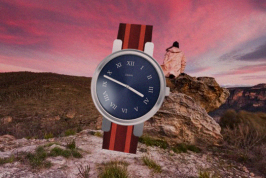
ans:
**3:48**
